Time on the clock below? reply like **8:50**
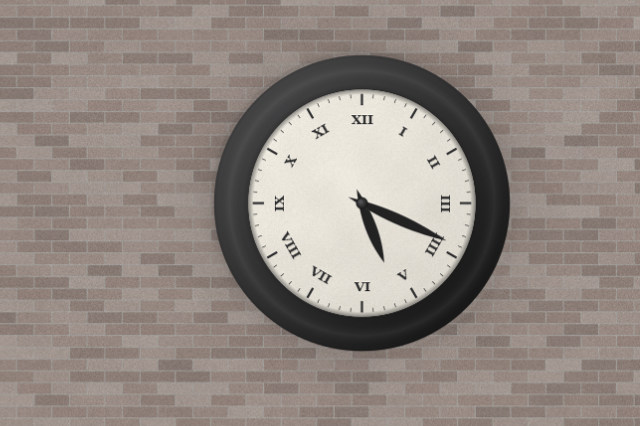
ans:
**5:19**
